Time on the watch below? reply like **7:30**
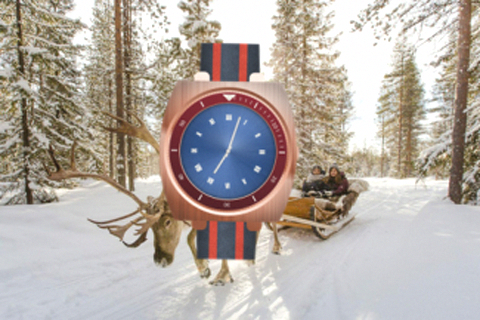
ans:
**7:03**
